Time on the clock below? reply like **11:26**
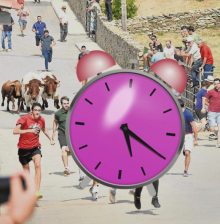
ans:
**5:20**
